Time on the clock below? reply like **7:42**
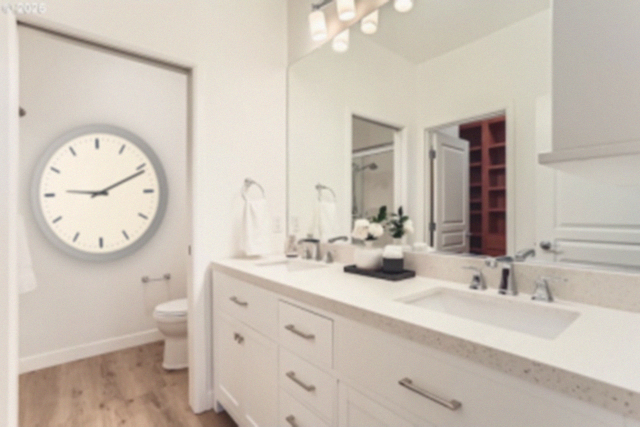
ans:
**9:11**
